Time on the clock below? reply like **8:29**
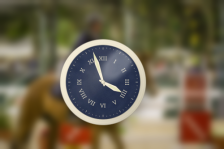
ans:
**3:57**
